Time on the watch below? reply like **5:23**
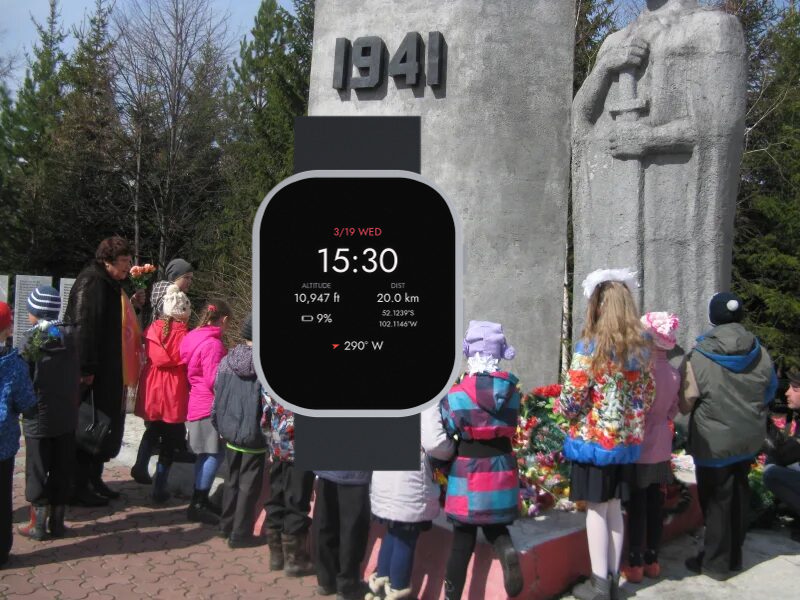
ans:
**15:30**
